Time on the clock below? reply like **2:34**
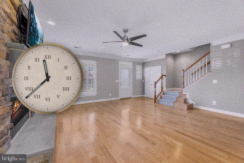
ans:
**11:38**
